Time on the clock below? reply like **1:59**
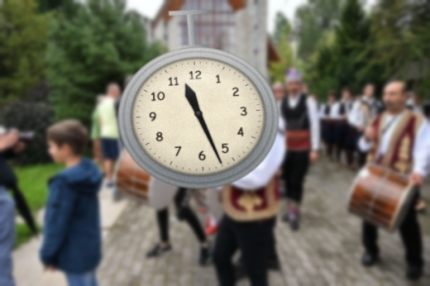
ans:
**11:27**
